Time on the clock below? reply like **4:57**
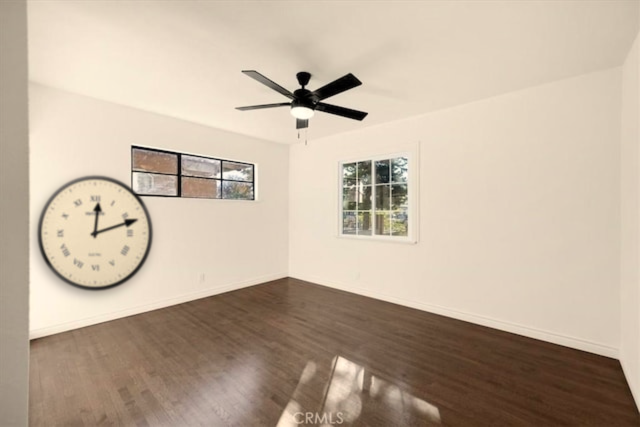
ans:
**12:12**
